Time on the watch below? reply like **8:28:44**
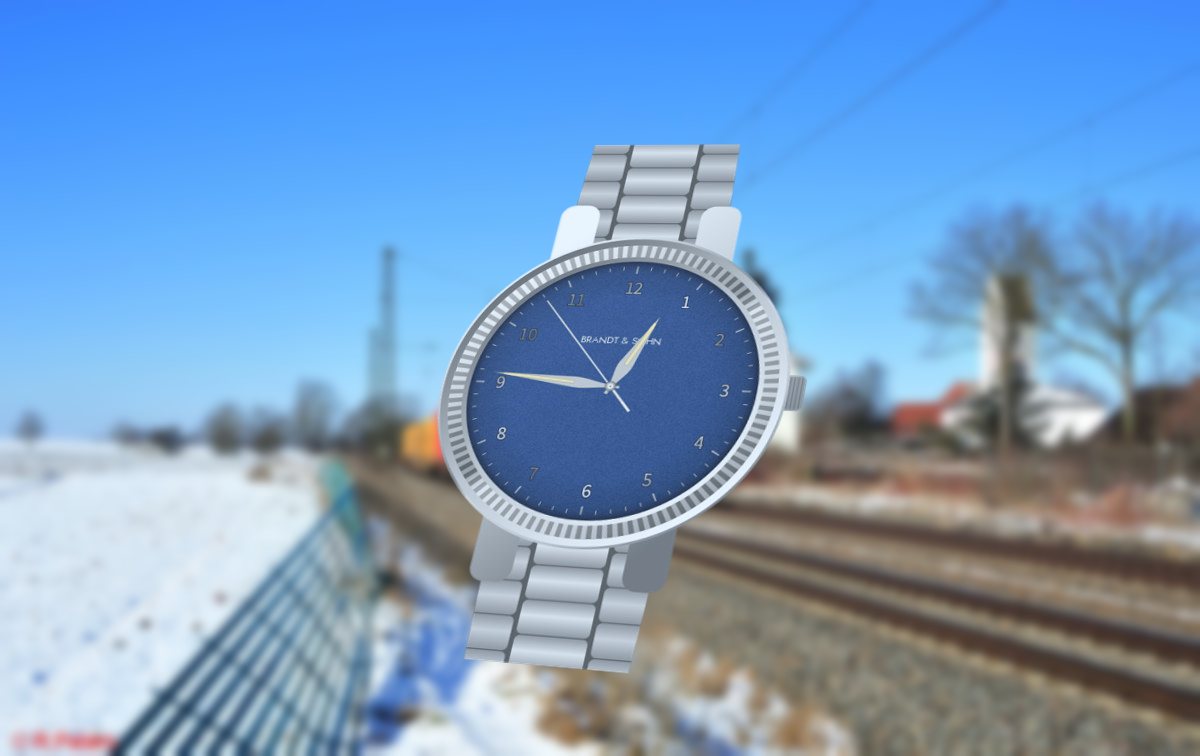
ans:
**12:45:53**
